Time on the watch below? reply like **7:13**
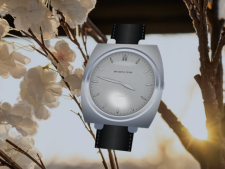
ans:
**3:47**
